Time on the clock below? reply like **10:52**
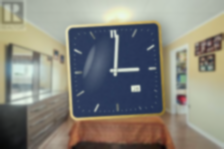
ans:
**3:01**
